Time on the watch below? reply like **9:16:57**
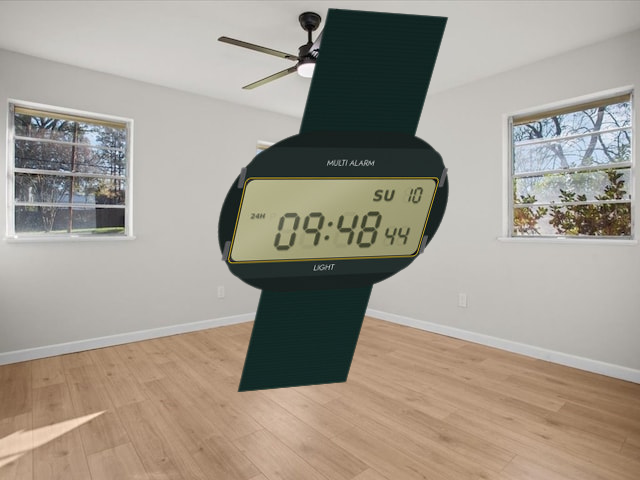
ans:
**9:48:44**
